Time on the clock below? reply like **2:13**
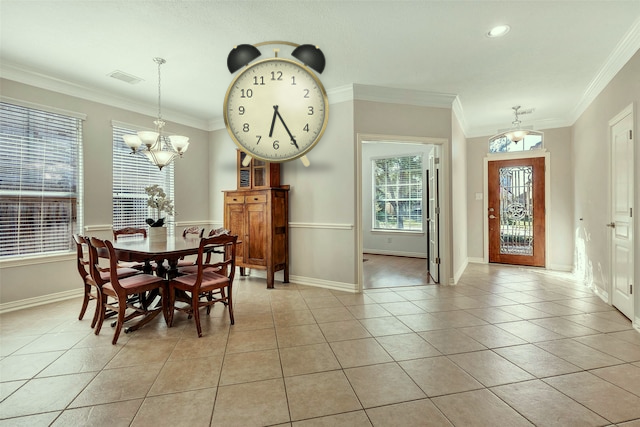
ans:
**6:25**
